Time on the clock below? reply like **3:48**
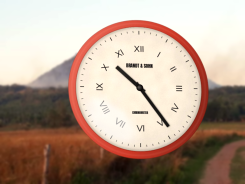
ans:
**10:24**
